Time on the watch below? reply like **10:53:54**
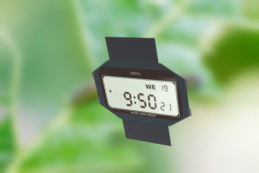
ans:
**9:50:21**
